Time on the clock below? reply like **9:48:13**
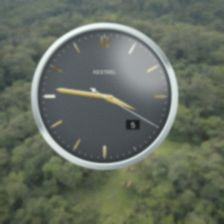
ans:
**3:46:20**
